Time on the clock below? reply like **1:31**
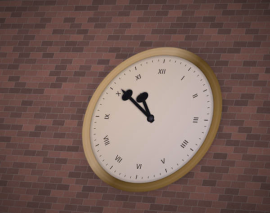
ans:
**10:51**
